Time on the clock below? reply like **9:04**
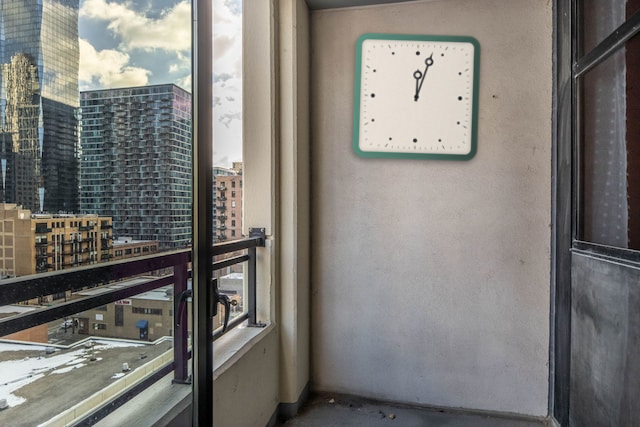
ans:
**12:03**
